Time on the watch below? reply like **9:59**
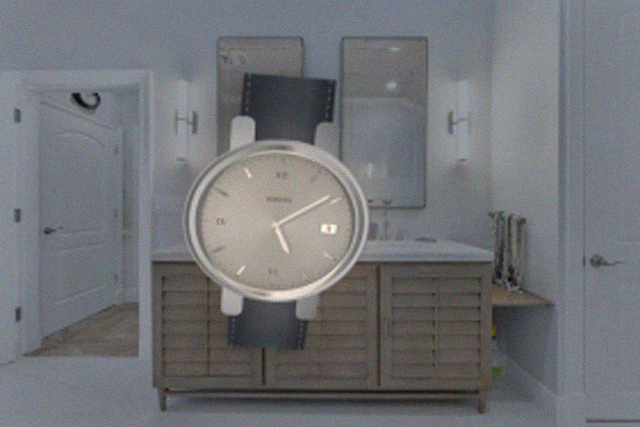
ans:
**5:09**
